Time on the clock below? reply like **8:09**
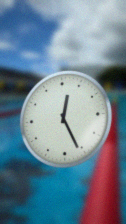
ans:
**12:26**
